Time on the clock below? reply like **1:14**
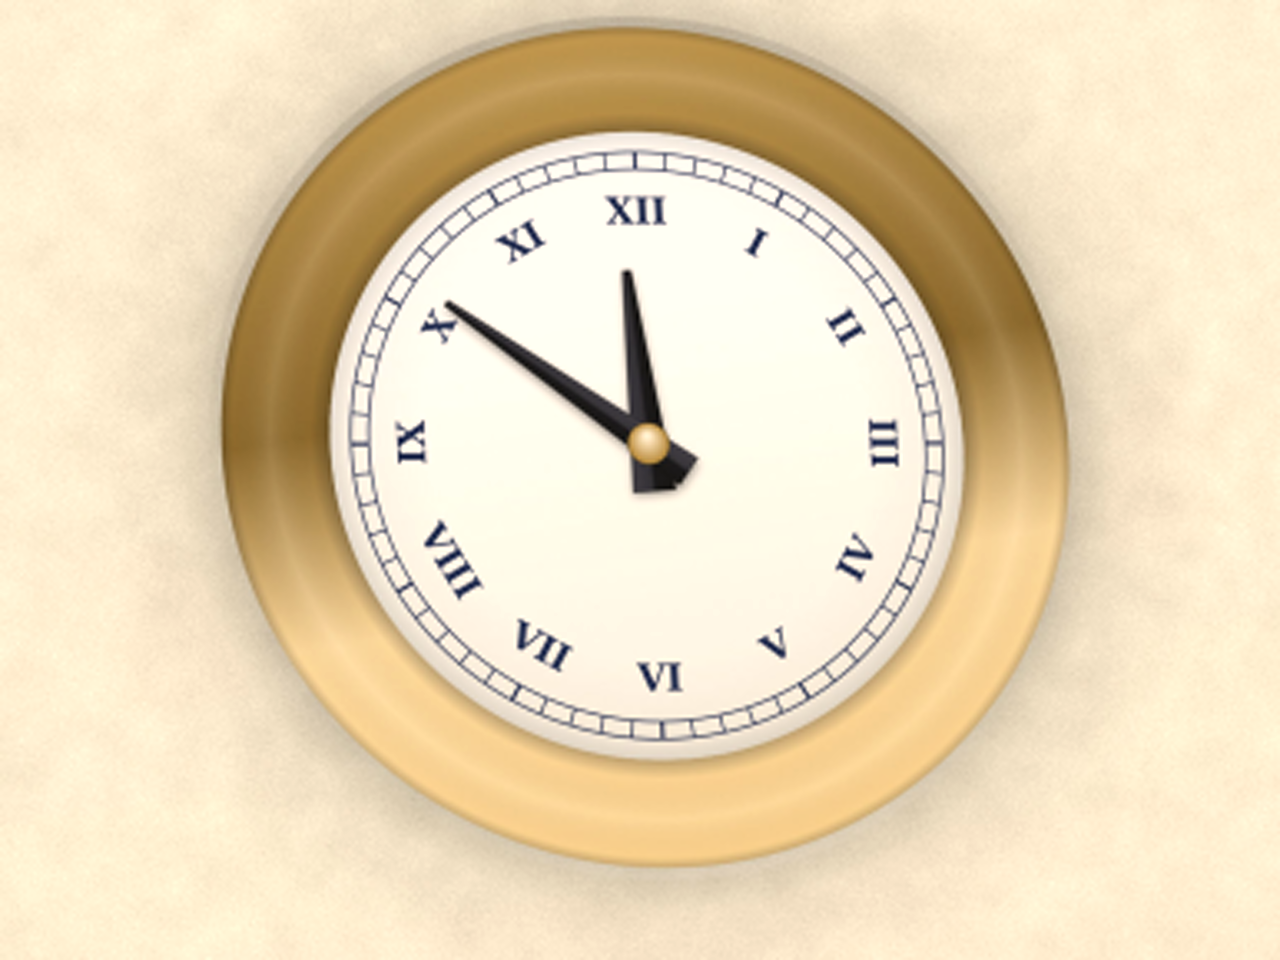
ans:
**11:51**
